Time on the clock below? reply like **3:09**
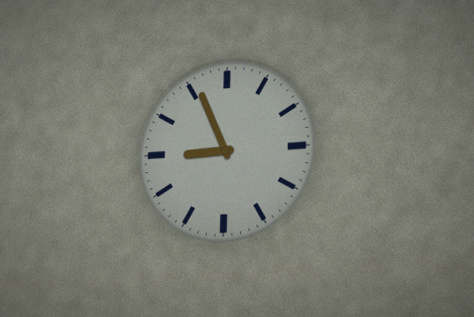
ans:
**8:56**
